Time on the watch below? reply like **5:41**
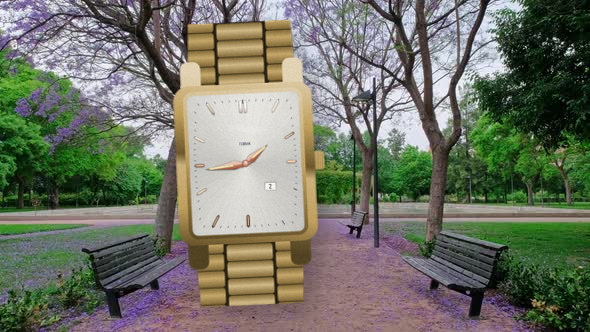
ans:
**1:44**
